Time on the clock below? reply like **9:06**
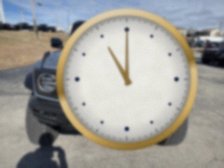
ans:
**11:00**
